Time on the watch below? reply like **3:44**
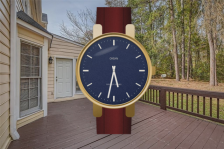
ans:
**5:32**
